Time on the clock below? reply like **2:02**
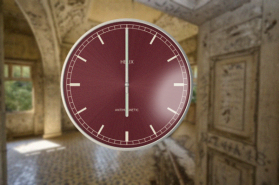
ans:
**6:00**
